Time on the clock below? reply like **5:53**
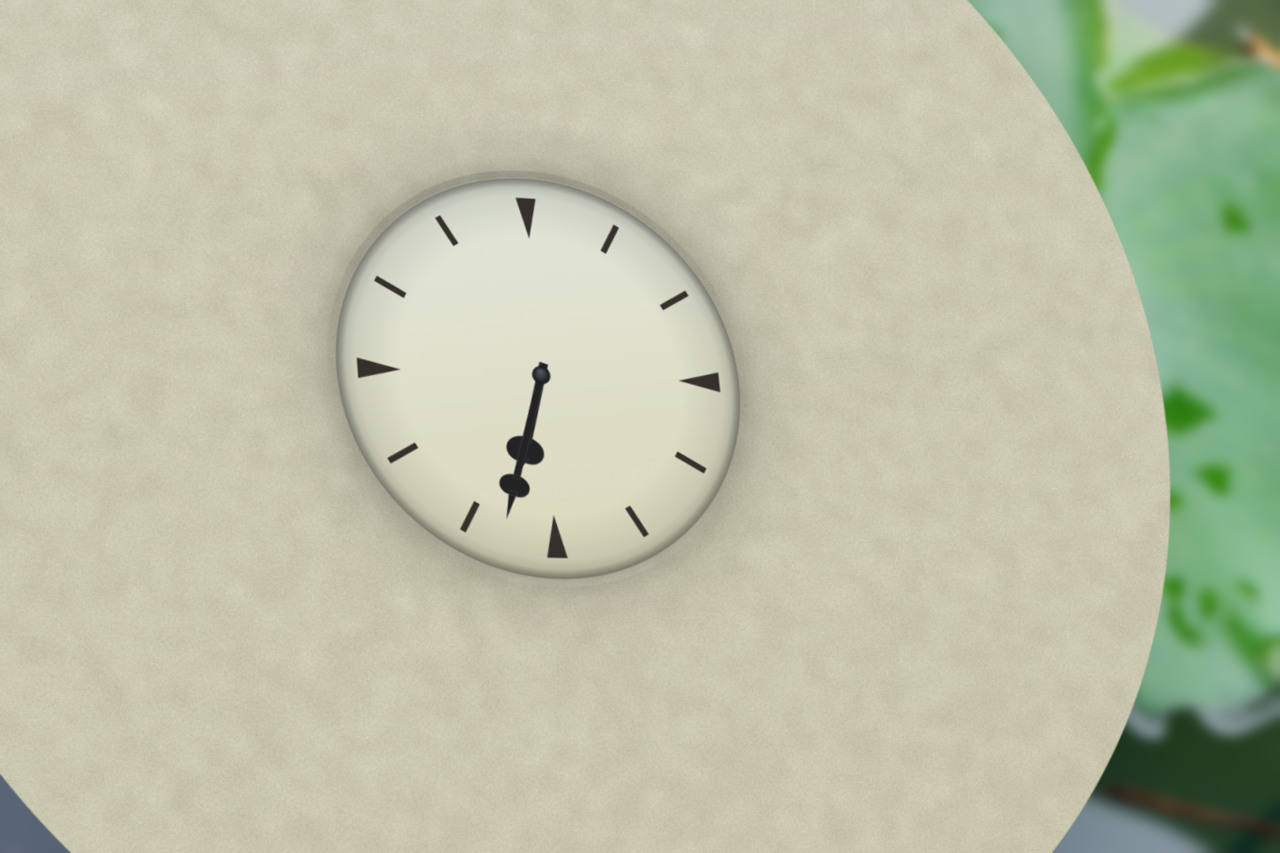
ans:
**6:33**
